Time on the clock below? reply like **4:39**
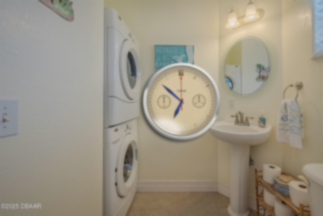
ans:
**6:52**
